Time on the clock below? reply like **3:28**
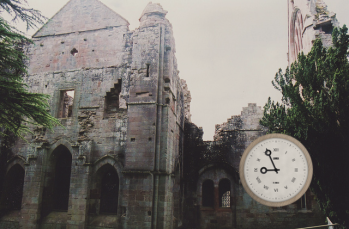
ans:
**8:56**
